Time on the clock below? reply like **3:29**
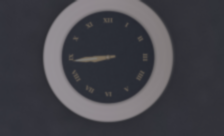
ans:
**8:44**
